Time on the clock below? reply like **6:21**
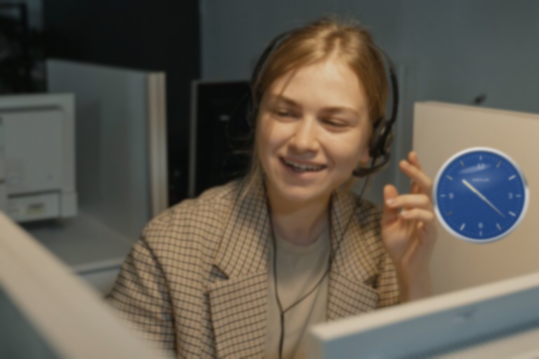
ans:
**10:22**
